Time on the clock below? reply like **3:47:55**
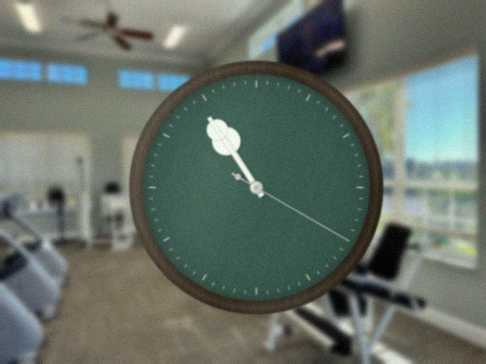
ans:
**10:54:20**
